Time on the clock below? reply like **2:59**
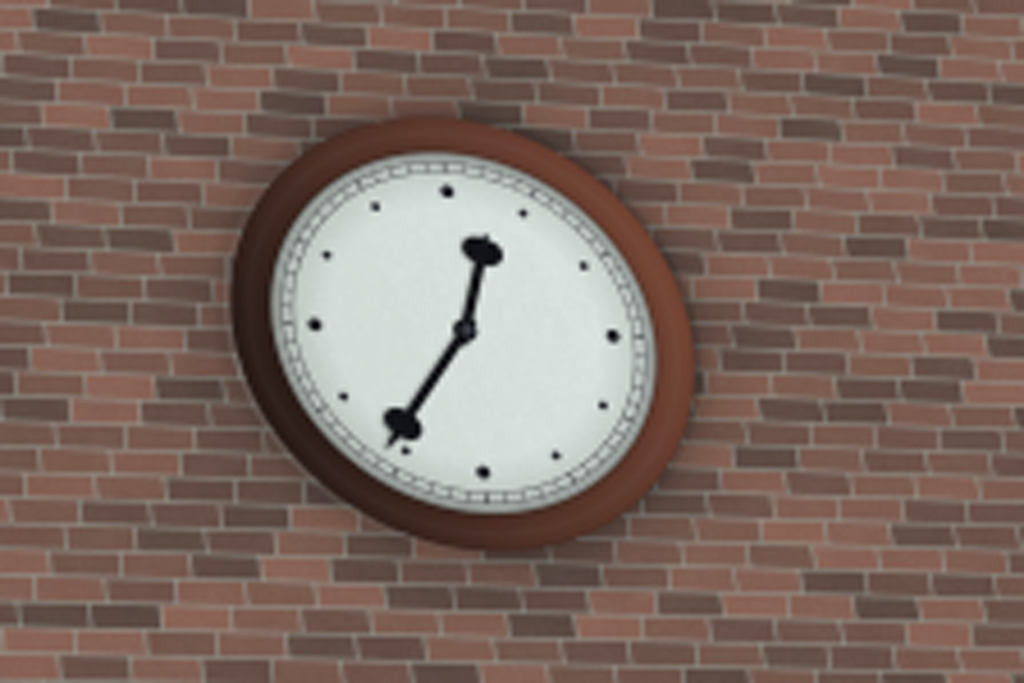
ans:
**12:36**
